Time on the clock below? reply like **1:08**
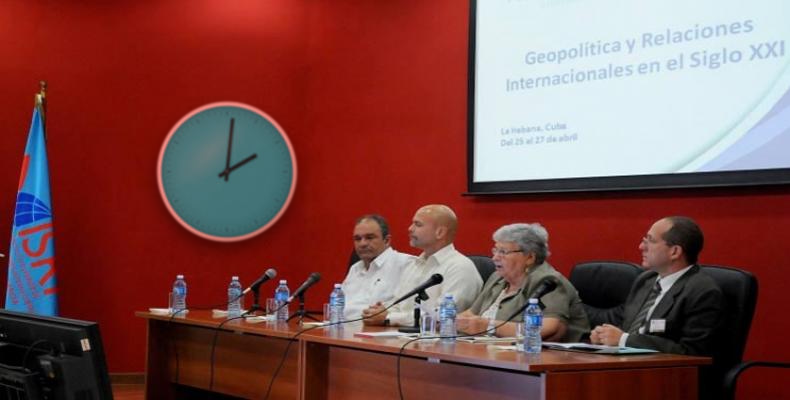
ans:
**2:01**
